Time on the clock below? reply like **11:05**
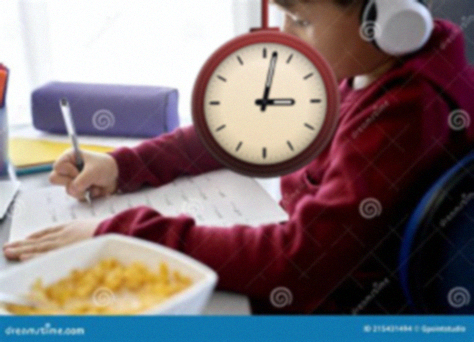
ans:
**3:02**
